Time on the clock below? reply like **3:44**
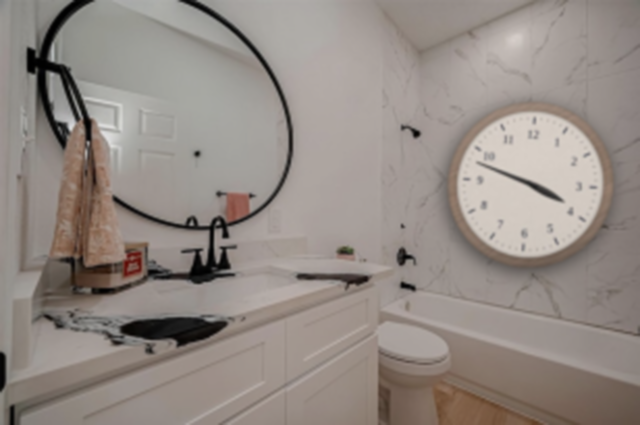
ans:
**3:48**
